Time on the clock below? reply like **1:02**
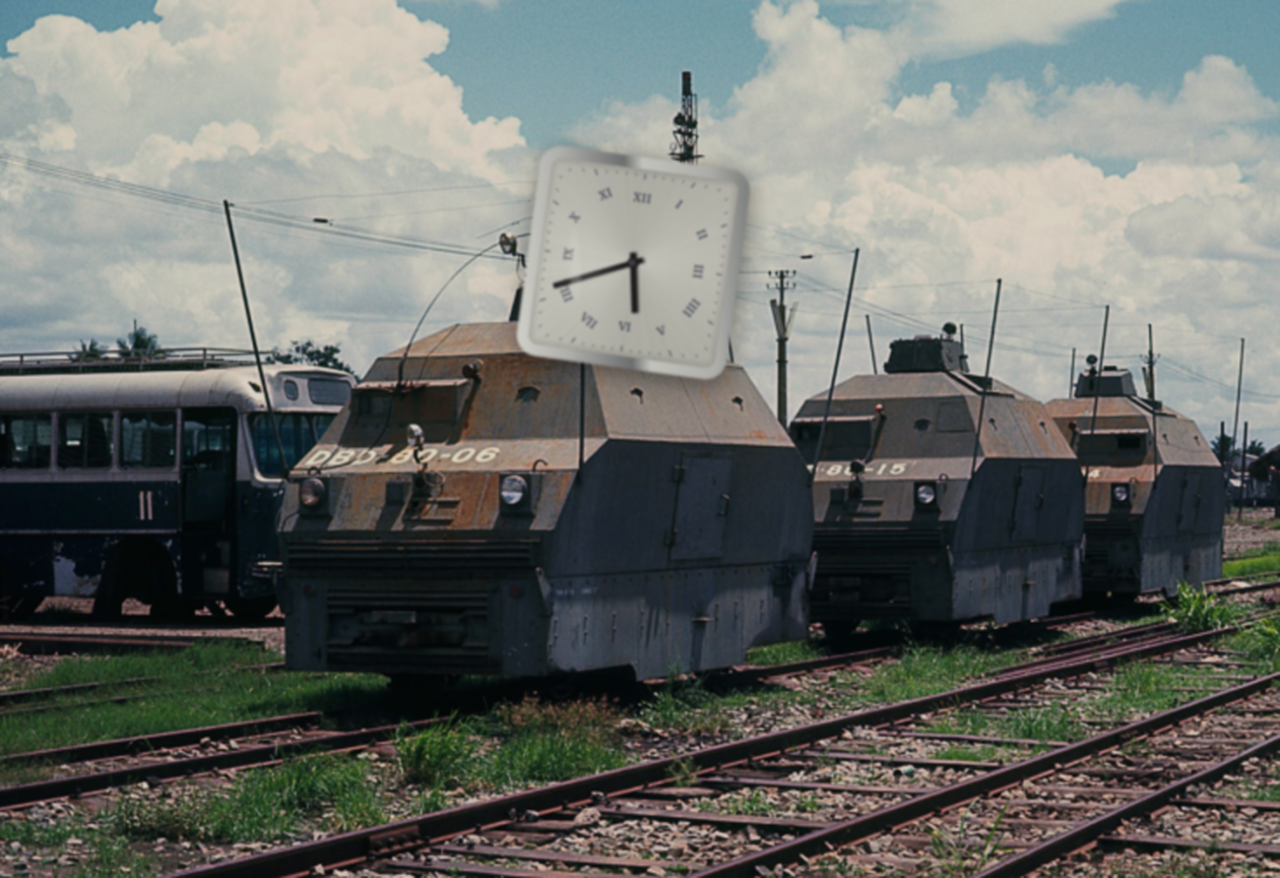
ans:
**5:41**
